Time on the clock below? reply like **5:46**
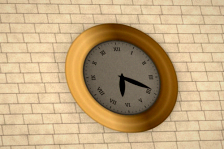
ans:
**6:19**
